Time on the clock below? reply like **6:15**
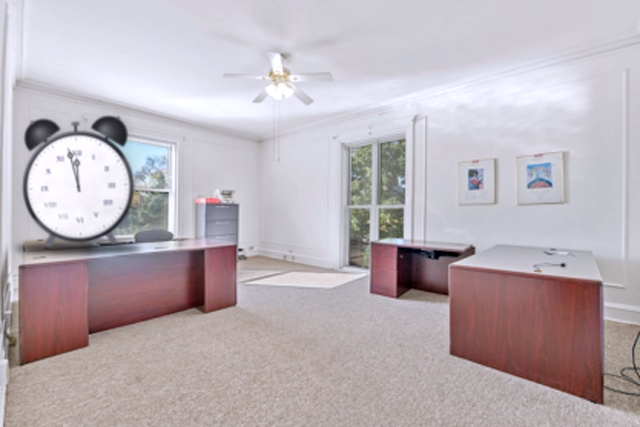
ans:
**11:58**
